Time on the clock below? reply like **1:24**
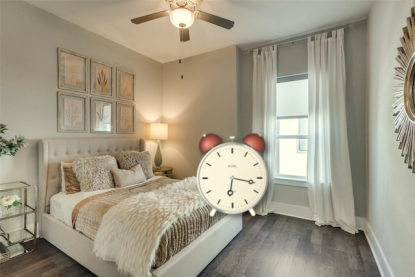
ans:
**6:17**
